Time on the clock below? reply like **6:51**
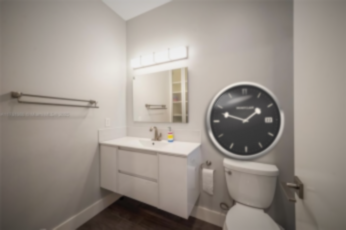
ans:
**1:48**
